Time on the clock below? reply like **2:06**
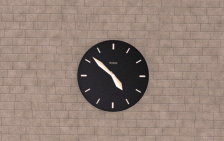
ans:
**4:52**
